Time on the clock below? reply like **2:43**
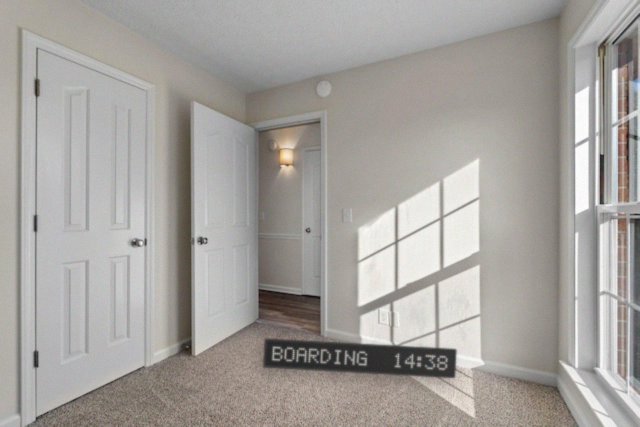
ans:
**14:38**
